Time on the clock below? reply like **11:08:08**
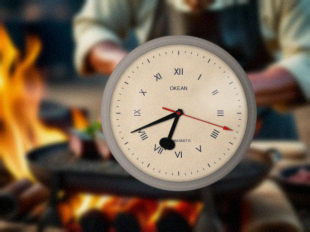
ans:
**6:41:18**
